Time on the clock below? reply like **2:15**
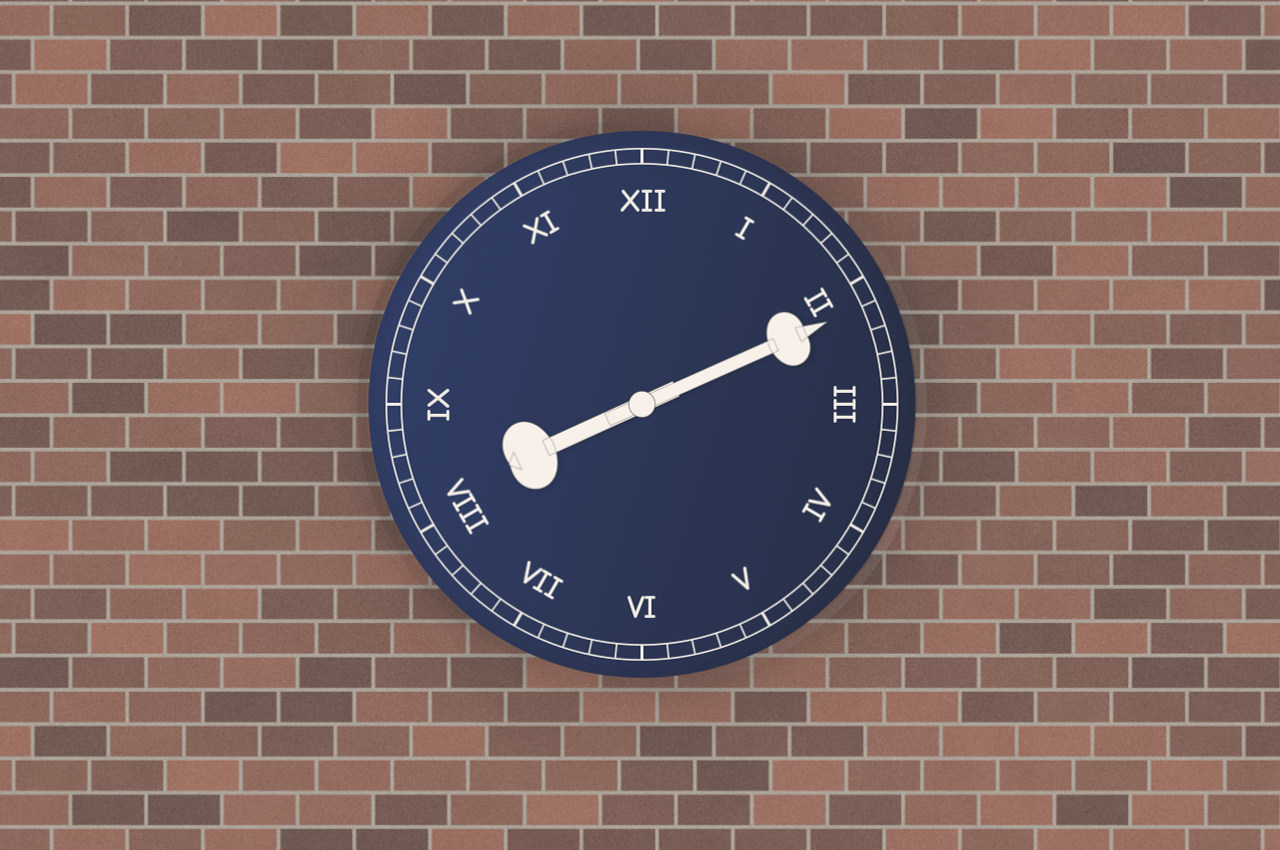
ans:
**8:11**
